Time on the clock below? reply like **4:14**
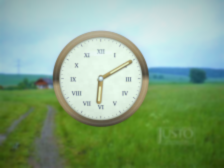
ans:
**6:10**
